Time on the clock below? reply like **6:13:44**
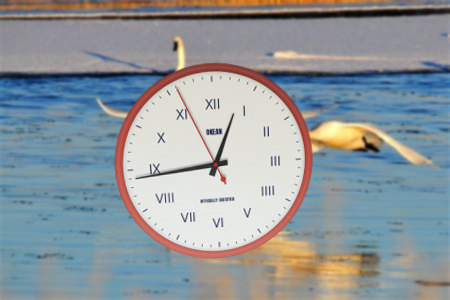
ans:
**12:43:56**
